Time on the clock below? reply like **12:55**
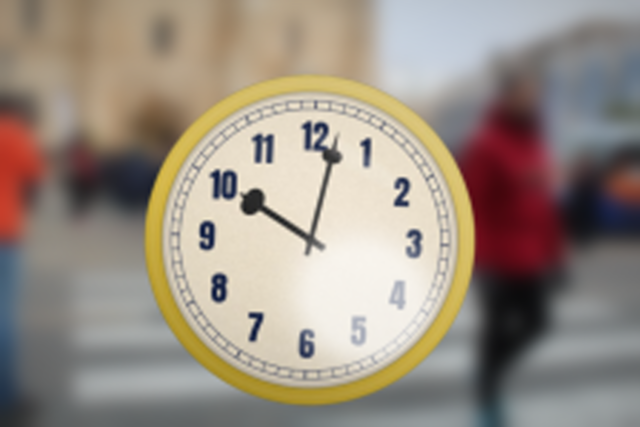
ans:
**10:02**
